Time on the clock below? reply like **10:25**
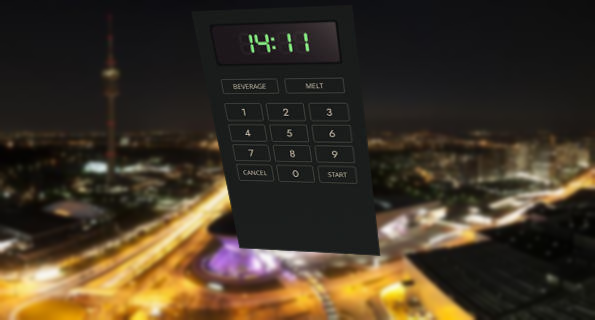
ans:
**14:11**
